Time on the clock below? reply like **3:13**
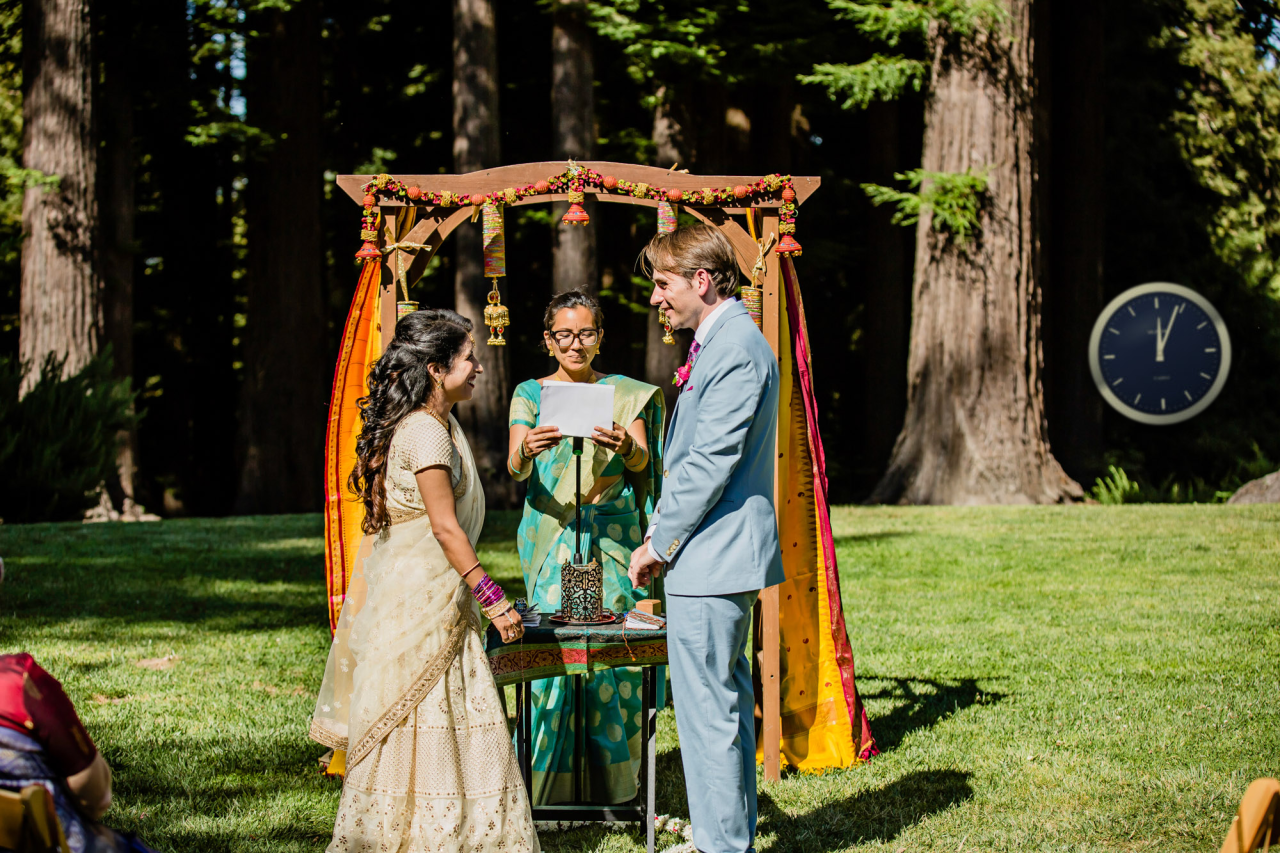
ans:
**12:04**
